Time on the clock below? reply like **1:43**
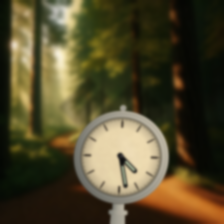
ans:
**4:28**
